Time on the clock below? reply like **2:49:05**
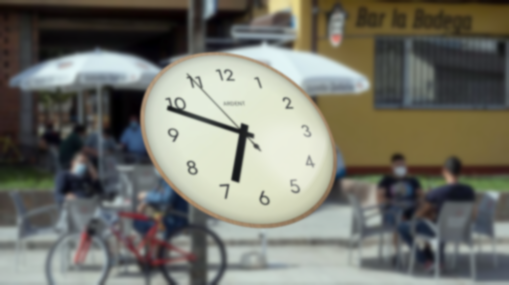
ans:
**6:48:55**
